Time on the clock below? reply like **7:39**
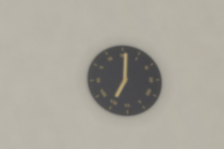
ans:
**7:01**
